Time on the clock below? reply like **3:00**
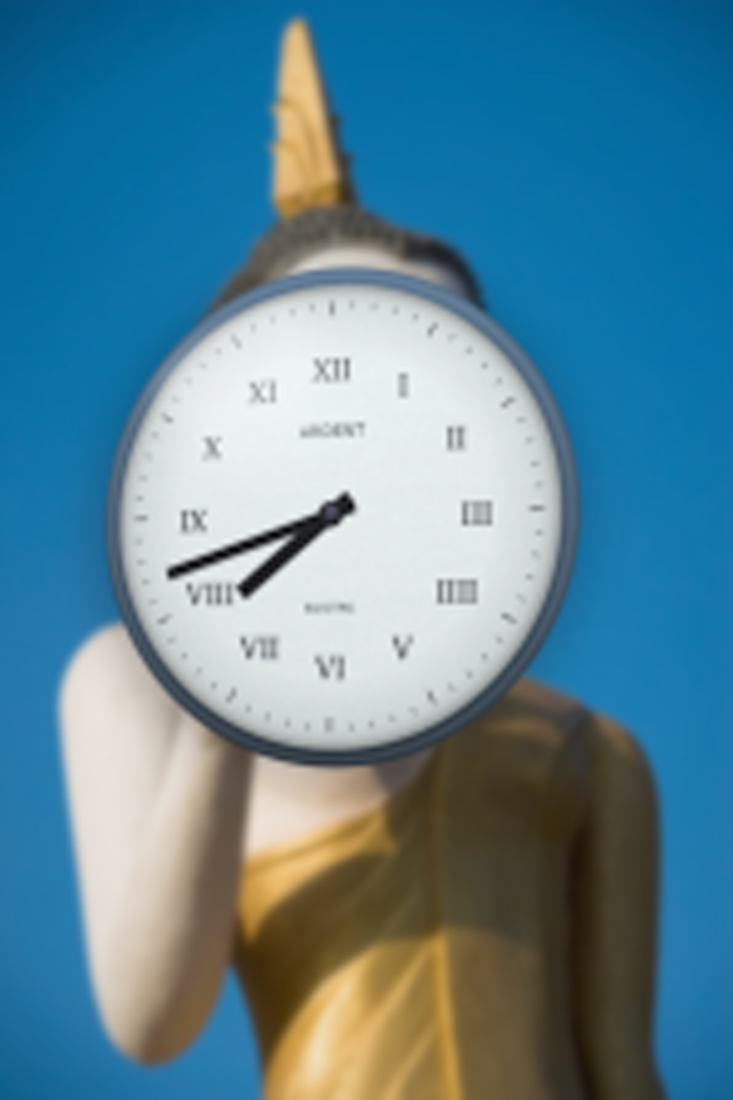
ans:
**7:42**
